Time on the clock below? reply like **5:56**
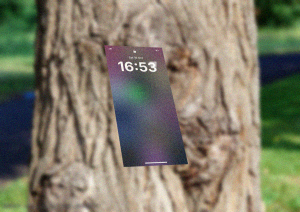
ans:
**16:53**
